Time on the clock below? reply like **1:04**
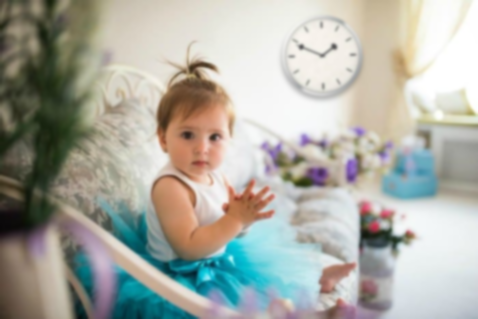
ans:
**1:49**
